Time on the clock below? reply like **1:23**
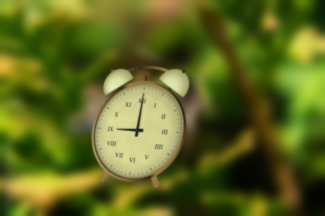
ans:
**9:00**
